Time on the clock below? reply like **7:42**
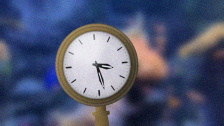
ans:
**3:28**
